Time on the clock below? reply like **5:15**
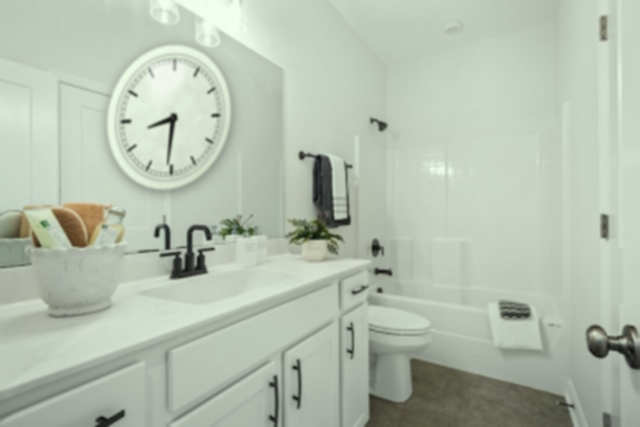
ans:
**8:31**
